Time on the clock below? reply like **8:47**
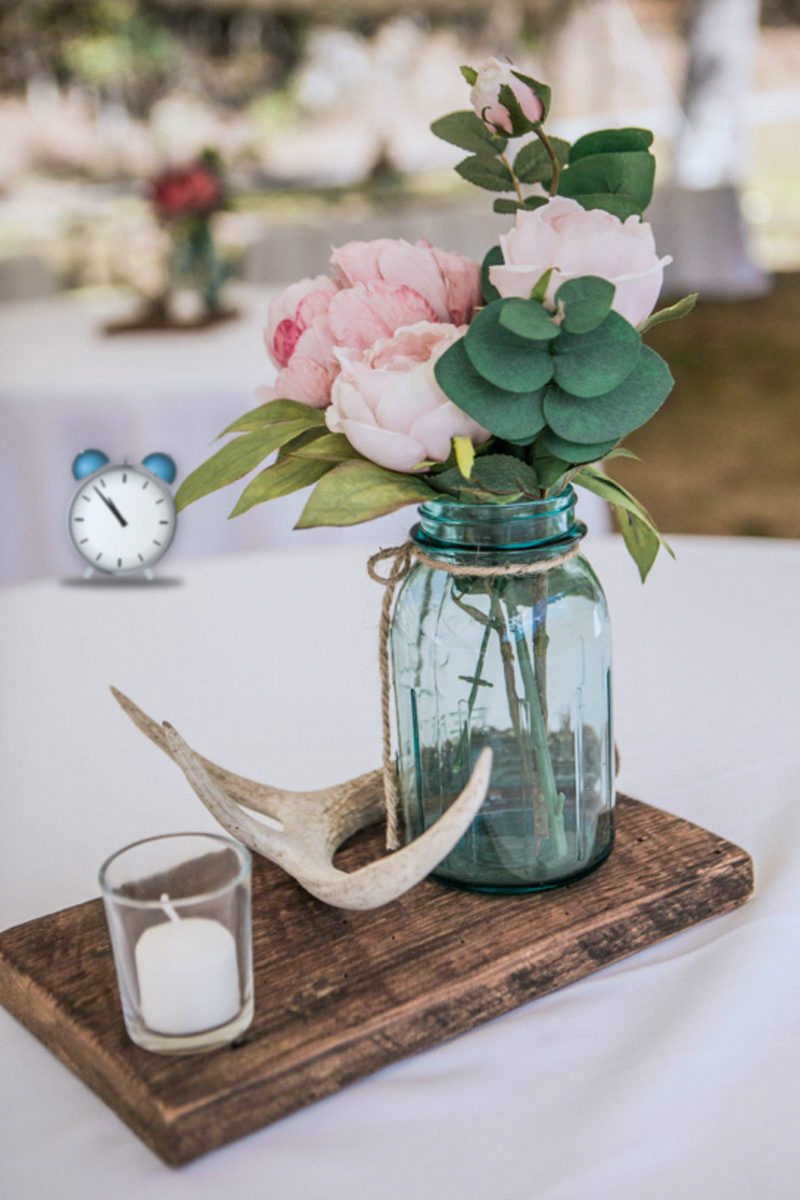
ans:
**10:53**
